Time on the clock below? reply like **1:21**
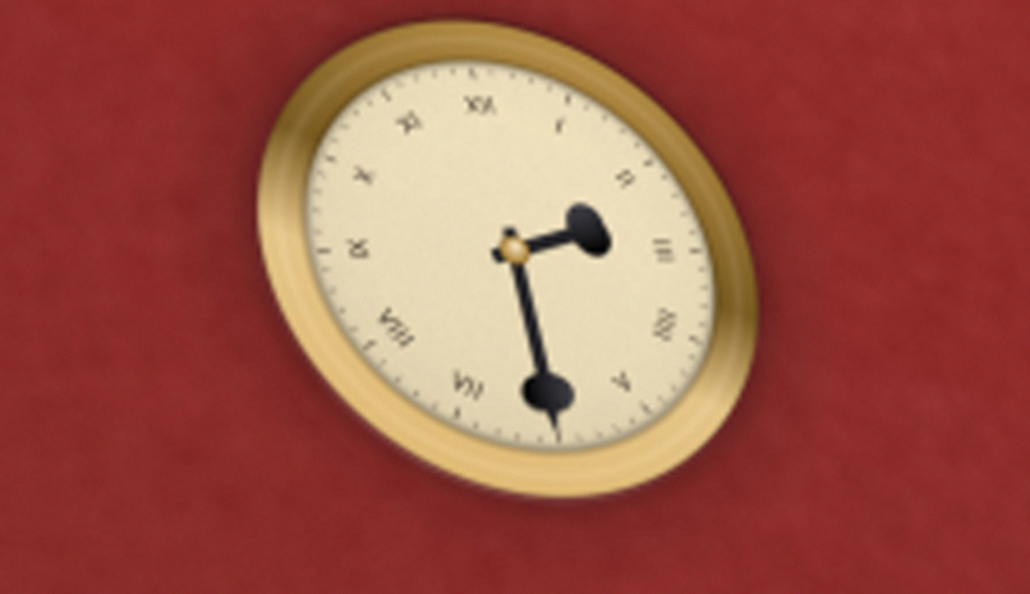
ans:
**2:30**
